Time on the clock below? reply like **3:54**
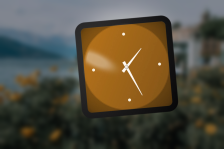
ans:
**1:26**
